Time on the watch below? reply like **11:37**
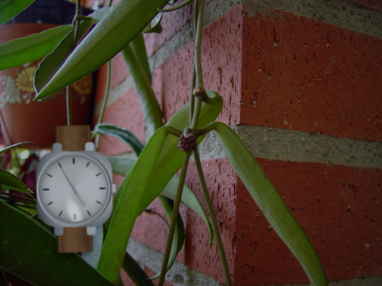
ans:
**4:55**
